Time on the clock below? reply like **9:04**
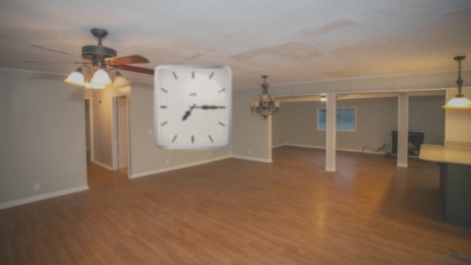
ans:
**7:15**
